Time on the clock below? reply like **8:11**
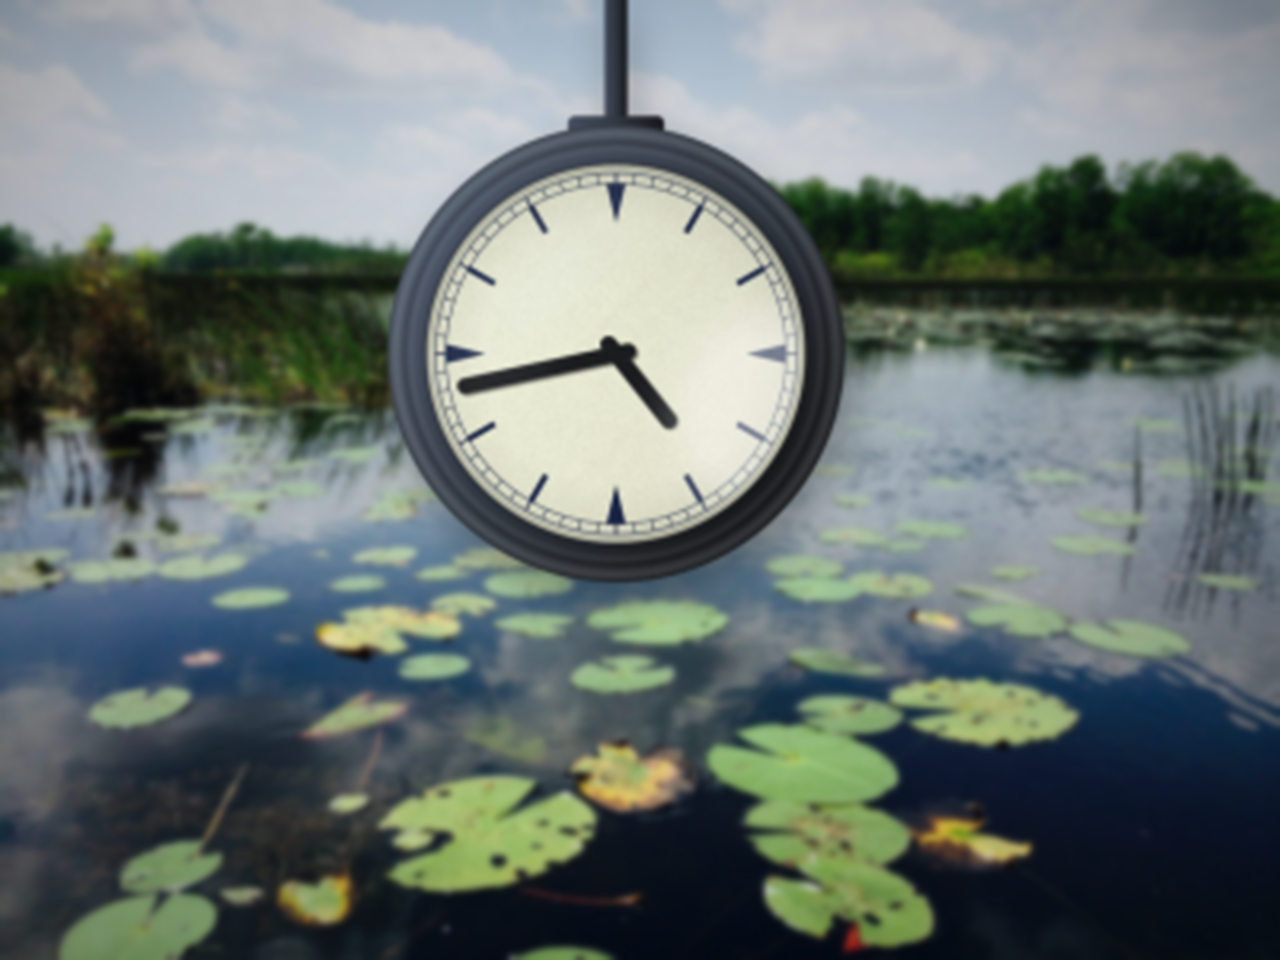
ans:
**4:43**
